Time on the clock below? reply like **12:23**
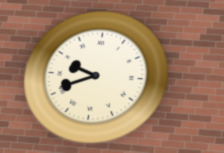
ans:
**9:41**
